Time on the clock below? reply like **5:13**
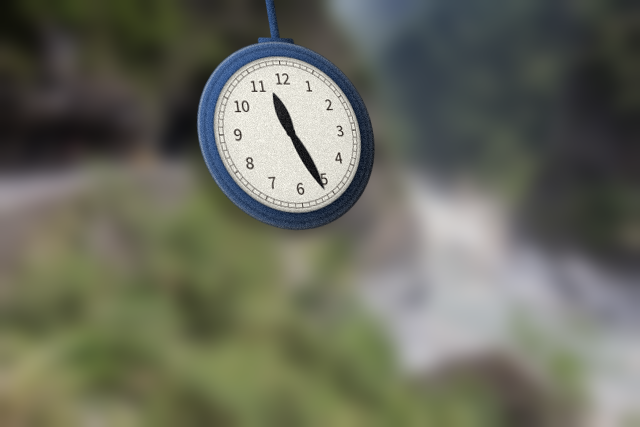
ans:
**11:26**
